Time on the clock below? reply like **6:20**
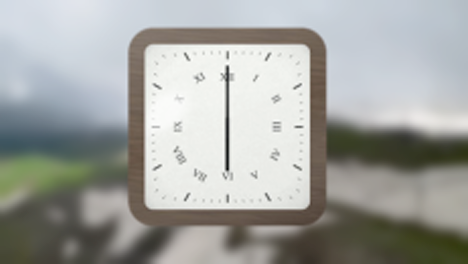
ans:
**6:00**
